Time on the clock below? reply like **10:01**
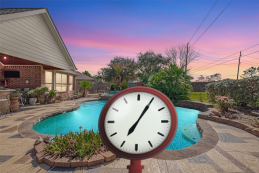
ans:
**7:05**
